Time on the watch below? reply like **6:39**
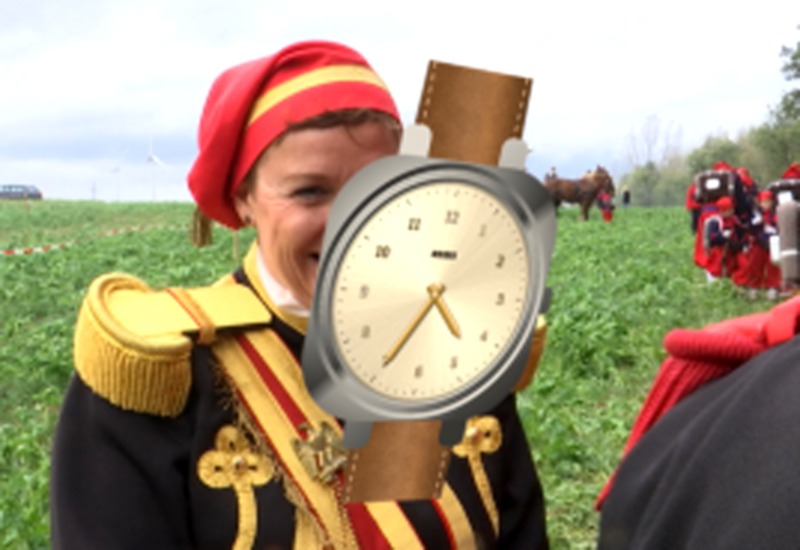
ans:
**4:35**
